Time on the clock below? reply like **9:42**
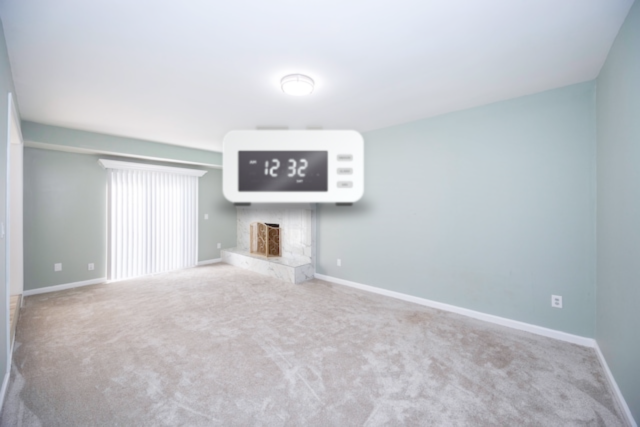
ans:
**12:32**
